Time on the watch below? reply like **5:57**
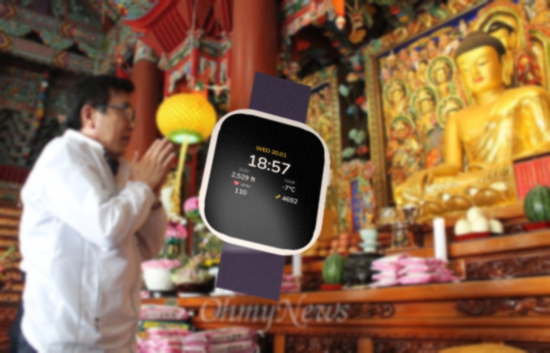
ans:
**18:57**
